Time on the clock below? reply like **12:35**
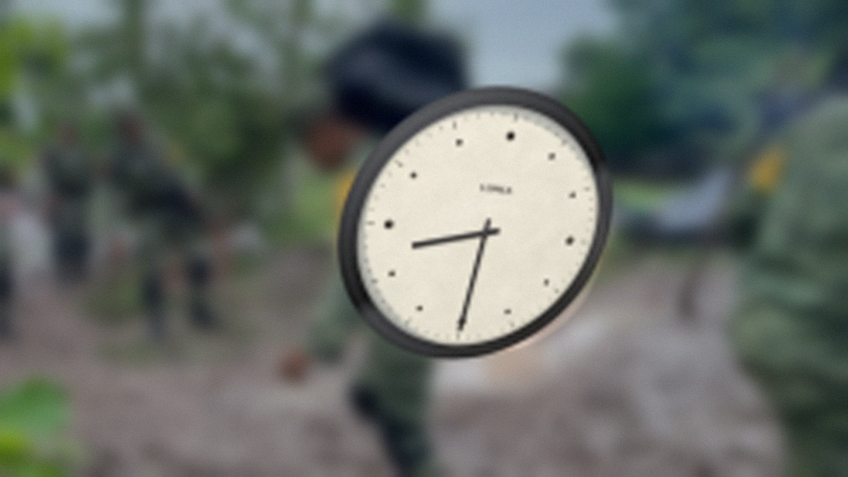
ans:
**8:30**
